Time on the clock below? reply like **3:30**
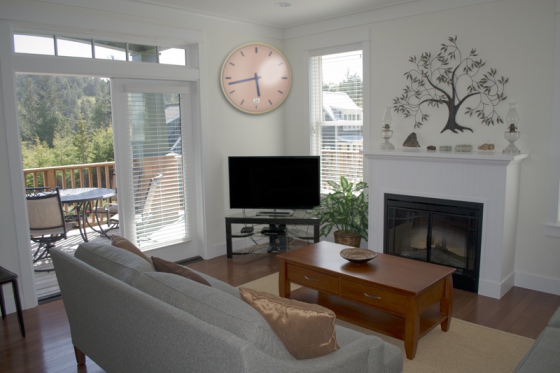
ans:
**5:43**
